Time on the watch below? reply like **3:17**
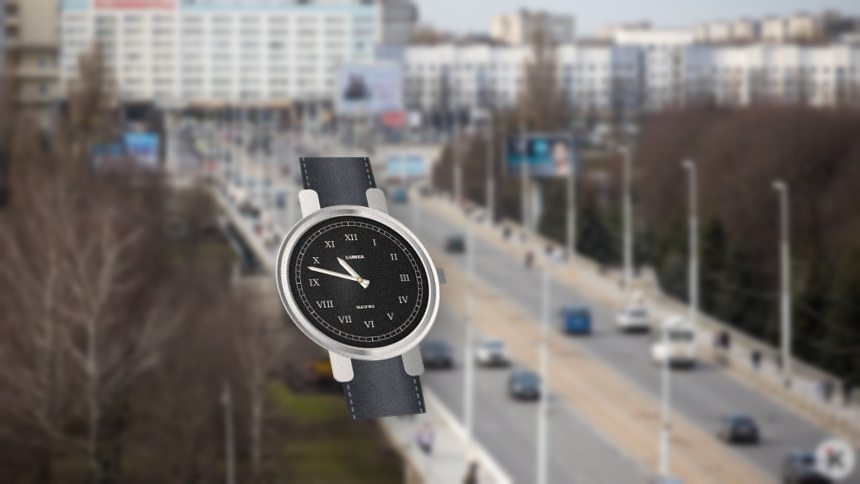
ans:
**10:48**
